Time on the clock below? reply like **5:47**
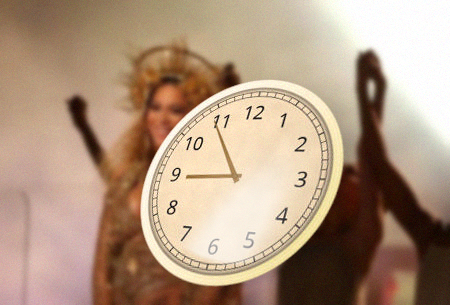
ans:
**8:54**
